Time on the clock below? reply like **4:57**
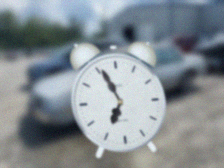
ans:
**6:56**
